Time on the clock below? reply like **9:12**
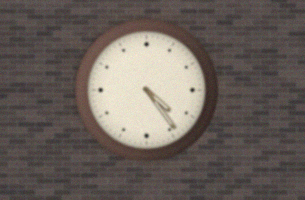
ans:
**4:24**
